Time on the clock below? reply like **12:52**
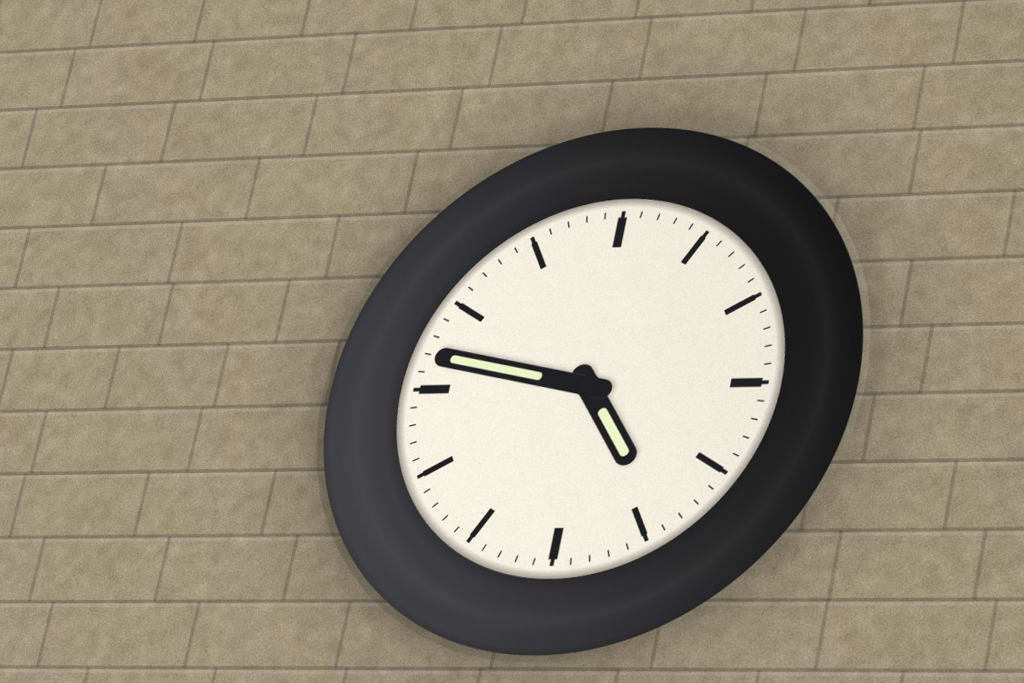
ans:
**4:47**
